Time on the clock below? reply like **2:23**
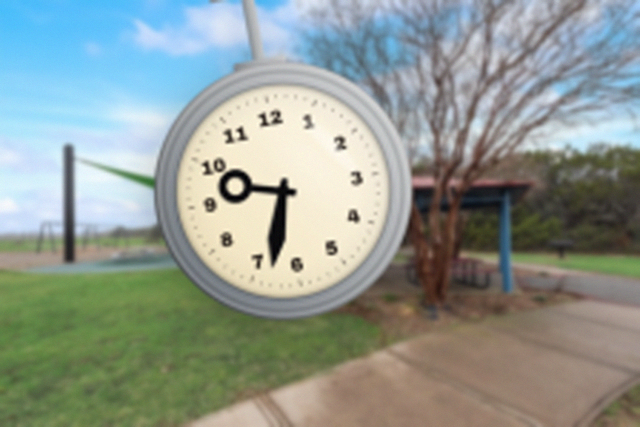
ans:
**9:33**
